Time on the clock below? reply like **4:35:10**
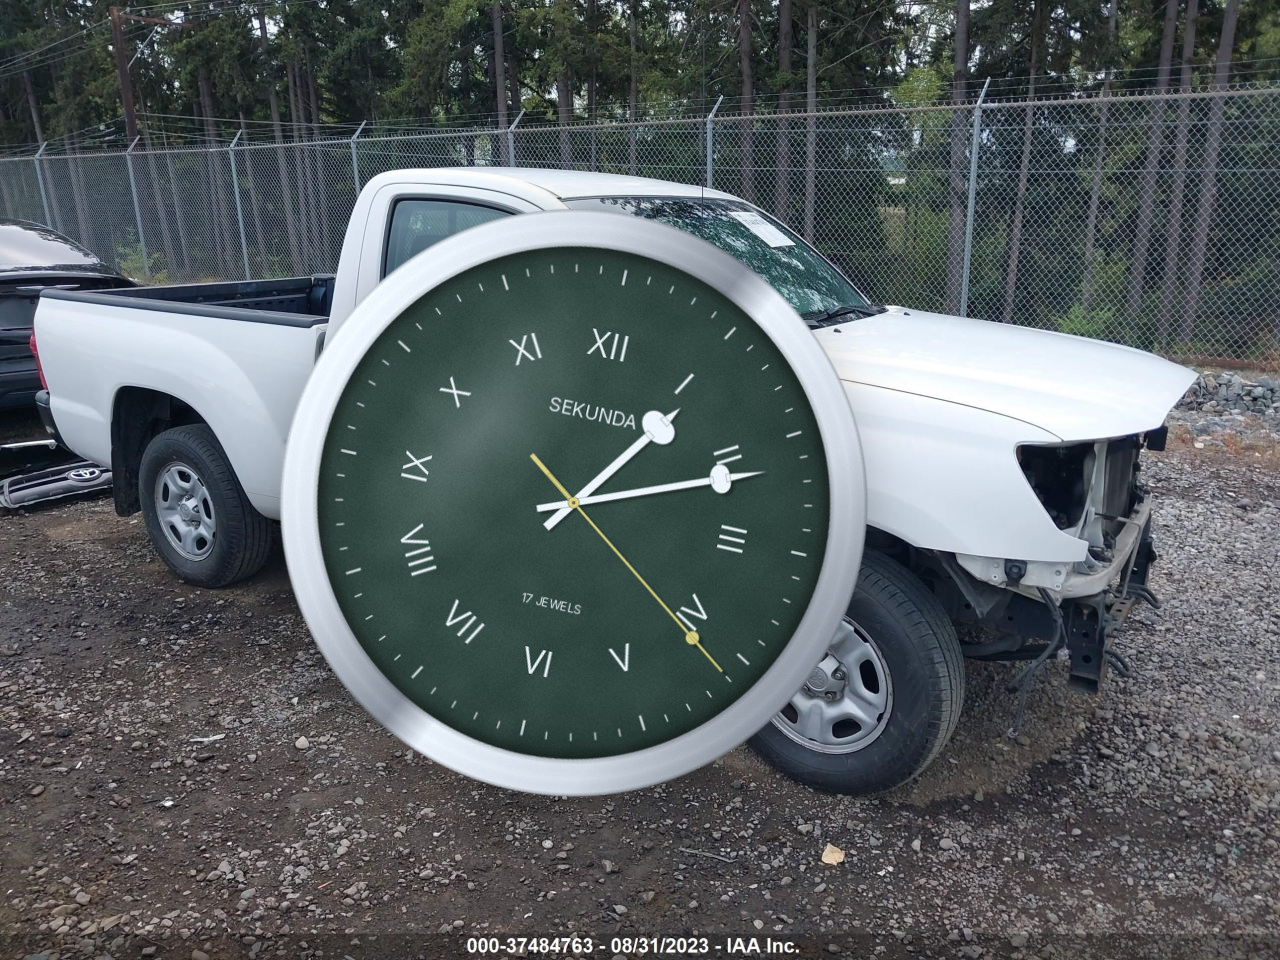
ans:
**1:11:21**
